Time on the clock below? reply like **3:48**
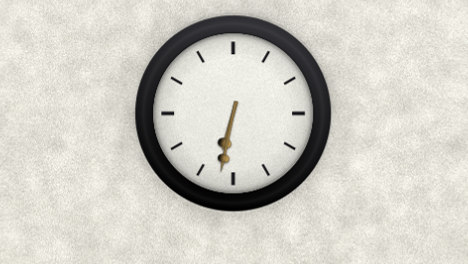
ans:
**6:32**
